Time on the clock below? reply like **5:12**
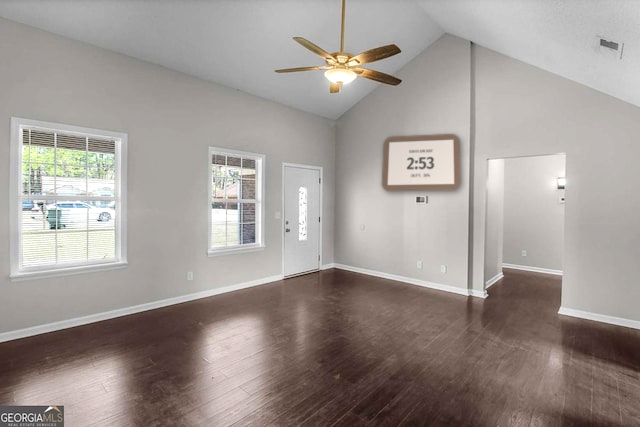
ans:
**2:53**
